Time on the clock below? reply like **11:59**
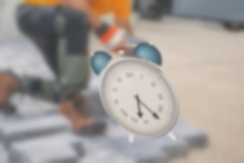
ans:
**6:24**
